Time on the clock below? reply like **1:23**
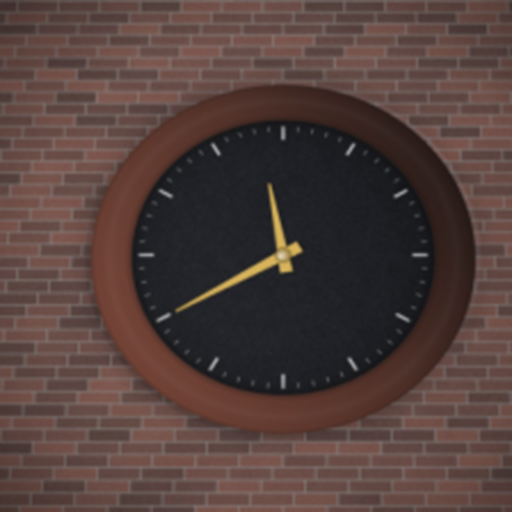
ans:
**11:40**
